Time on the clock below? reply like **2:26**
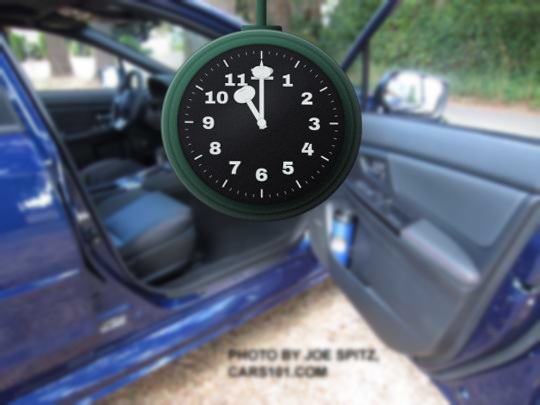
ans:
**11:00**
